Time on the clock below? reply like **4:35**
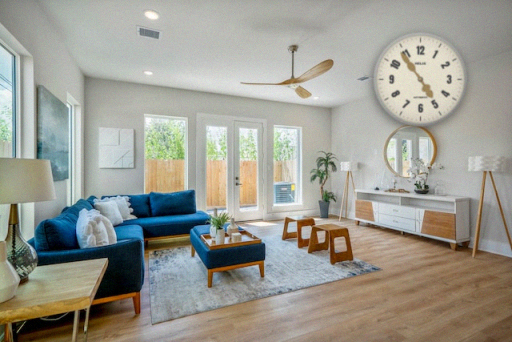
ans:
**4:54**
